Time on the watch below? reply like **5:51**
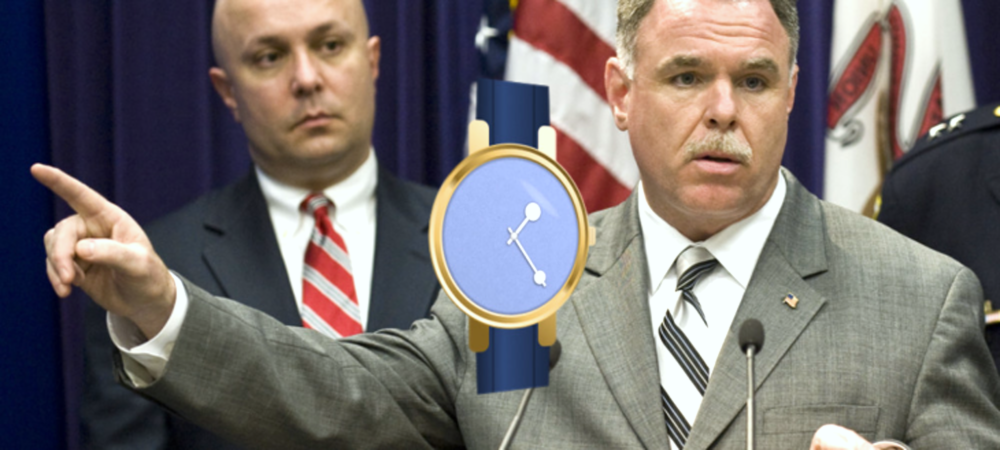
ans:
**1:24**
